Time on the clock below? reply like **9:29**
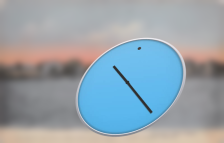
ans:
**10:22**
